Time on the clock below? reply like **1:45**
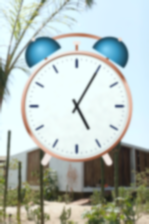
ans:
**5:05**
